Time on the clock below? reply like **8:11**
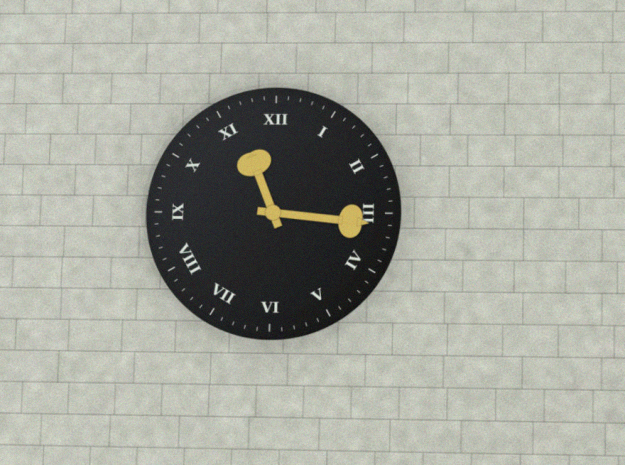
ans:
**11:16**
